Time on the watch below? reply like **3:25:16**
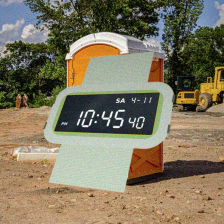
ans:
**10:45:40**
